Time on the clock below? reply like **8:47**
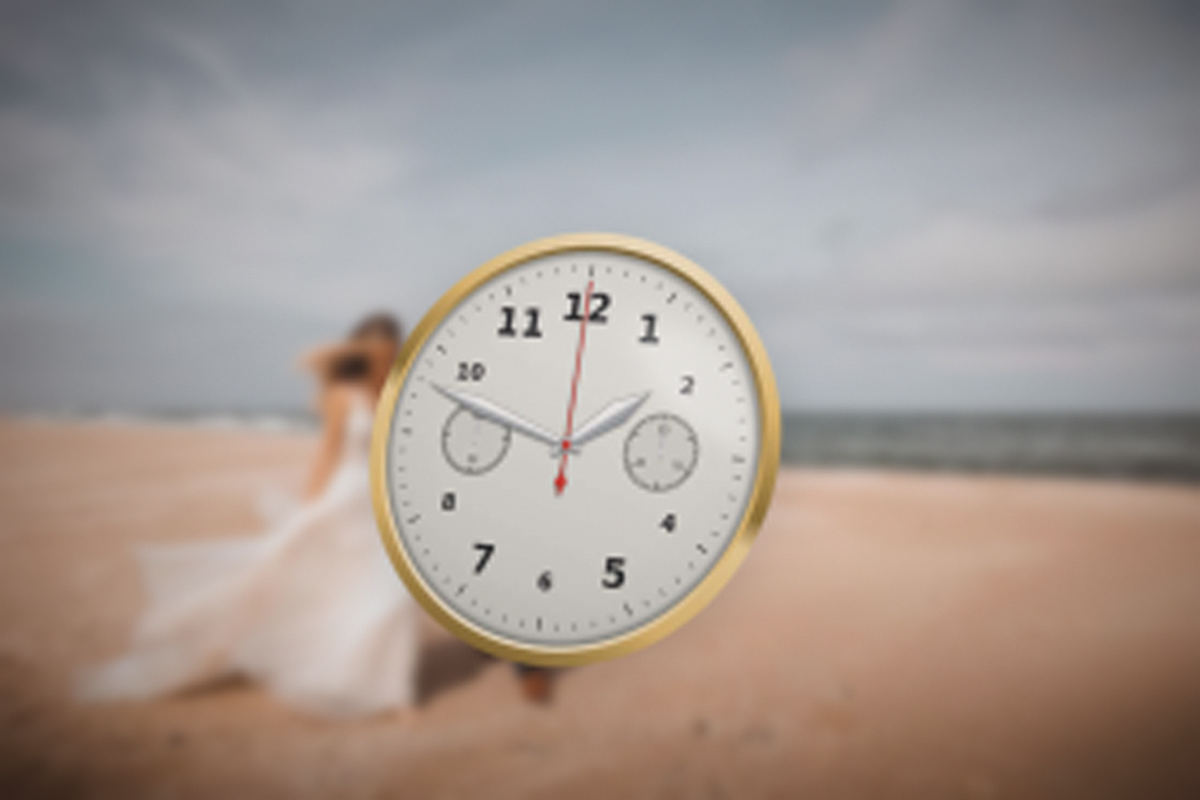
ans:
**1:48**
